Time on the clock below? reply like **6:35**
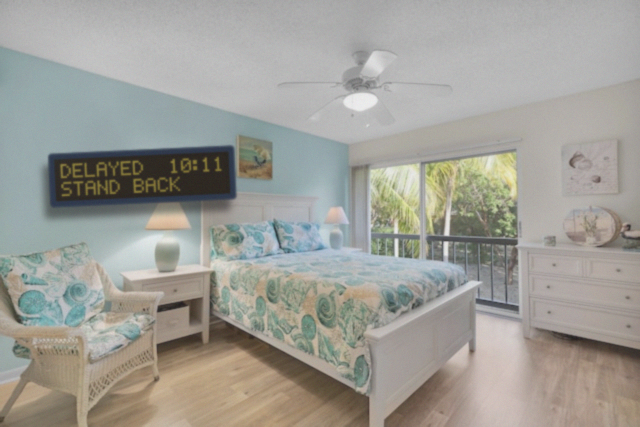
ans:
**10:11**
